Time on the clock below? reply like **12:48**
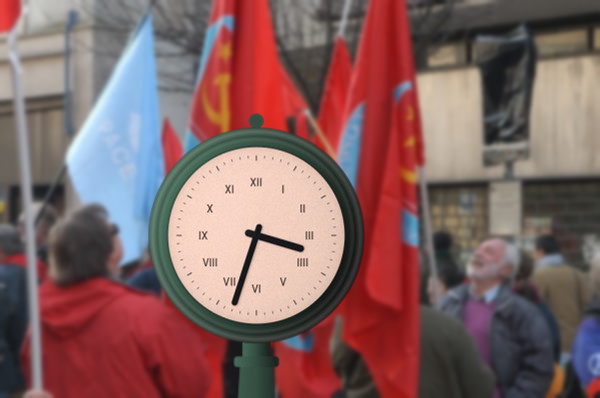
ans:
**3:33**
